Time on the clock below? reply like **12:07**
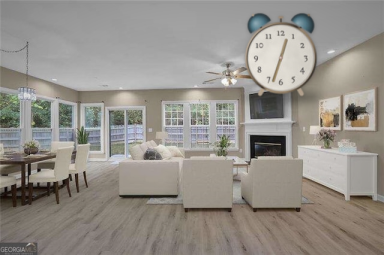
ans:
**12:33**
